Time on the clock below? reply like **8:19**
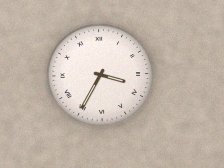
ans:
**3:35**
